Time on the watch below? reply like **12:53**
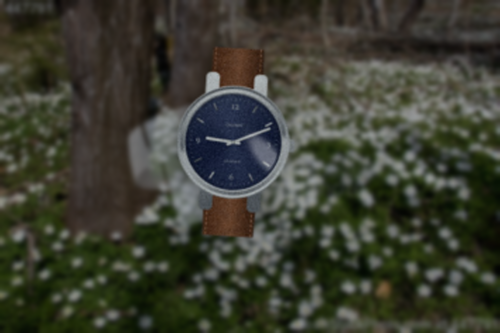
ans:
**9:11**
